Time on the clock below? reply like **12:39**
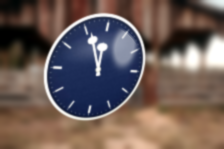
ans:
**11:56**
